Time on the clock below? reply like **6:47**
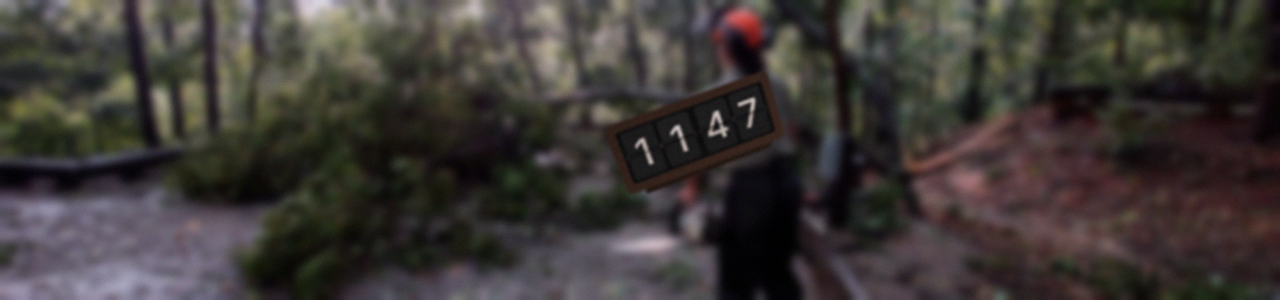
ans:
**11:47**
